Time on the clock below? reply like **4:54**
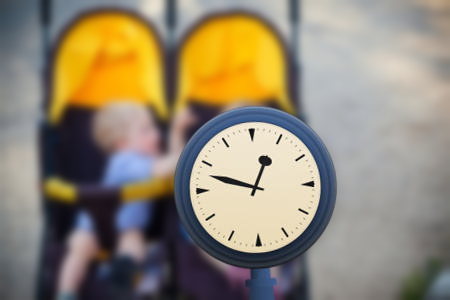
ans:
**12:48**
